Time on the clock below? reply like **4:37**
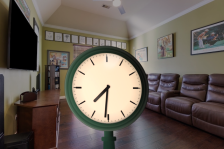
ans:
**7:31**
